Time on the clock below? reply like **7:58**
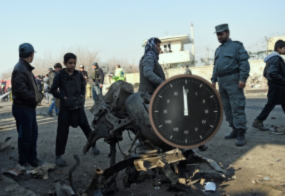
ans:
**11:59**
